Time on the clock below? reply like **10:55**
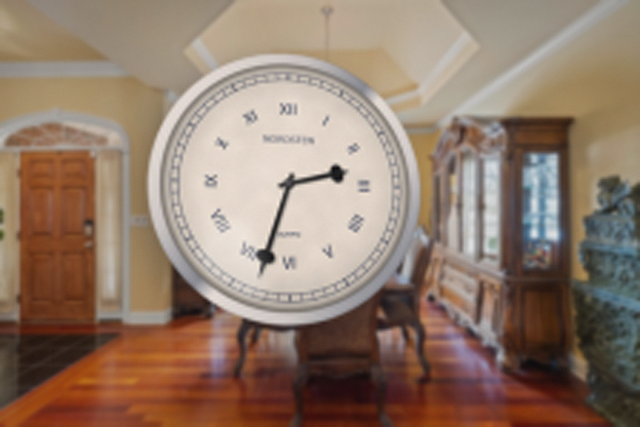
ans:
**2:33**
